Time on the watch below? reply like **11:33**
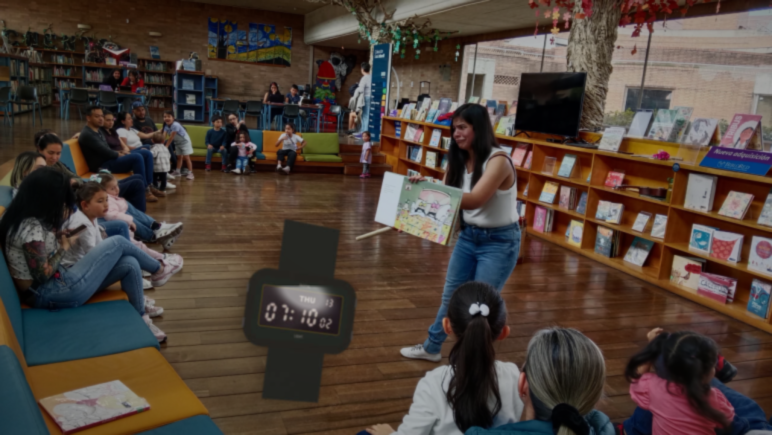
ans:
**7:10**
